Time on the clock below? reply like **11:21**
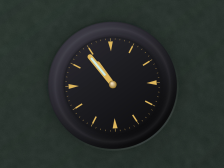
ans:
**10:54**
